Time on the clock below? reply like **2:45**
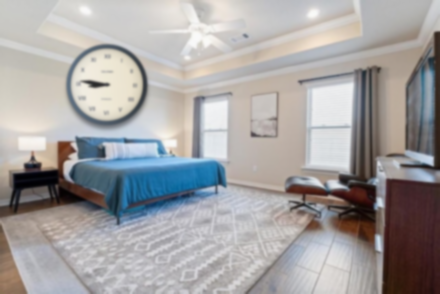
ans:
**8:46**
